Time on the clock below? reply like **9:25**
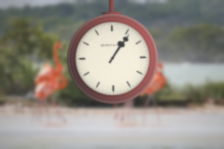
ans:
**1:06**
